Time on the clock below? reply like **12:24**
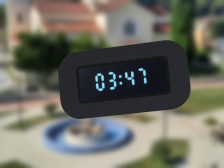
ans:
**3:47**
